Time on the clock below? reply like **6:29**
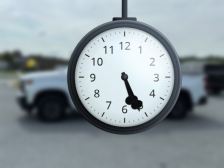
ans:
**5:26**
